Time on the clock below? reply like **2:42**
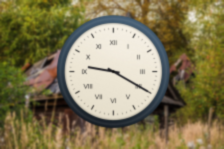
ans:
**9:20**
